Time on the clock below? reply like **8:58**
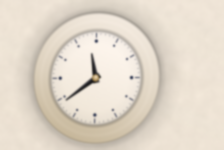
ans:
**11:39**
